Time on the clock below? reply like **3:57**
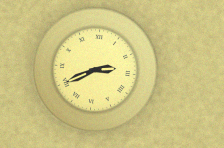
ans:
**2:40**
